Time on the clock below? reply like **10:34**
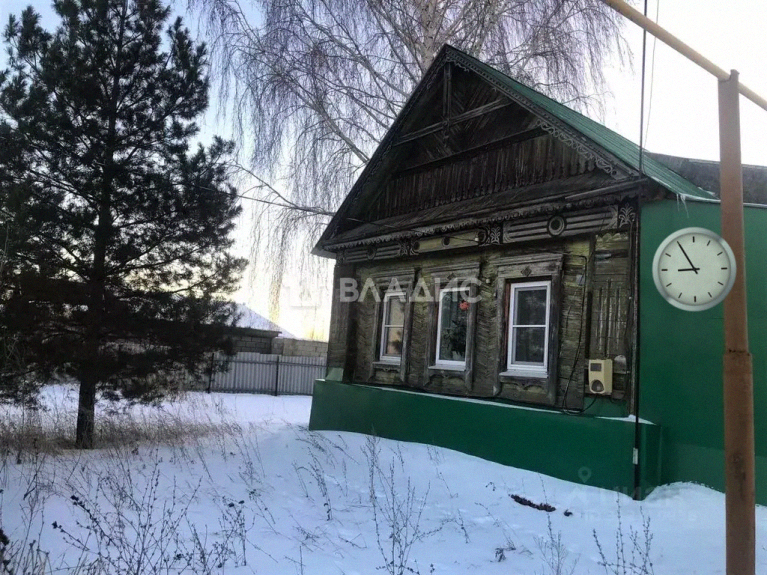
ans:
**8:55**
